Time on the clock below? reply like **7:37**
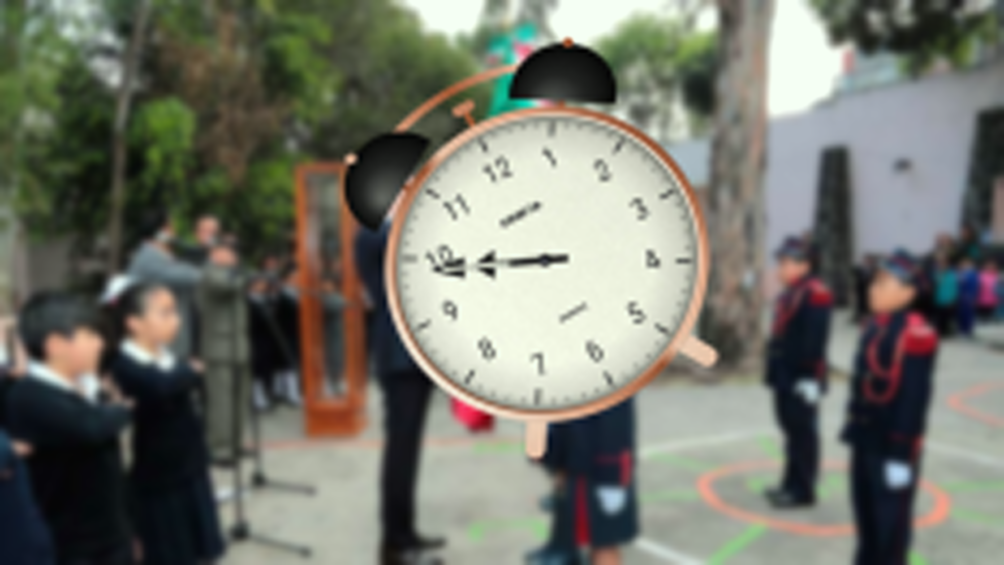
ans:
**9:49**
